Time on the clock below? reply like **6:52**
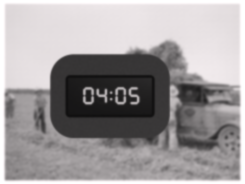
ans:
**4:05**
